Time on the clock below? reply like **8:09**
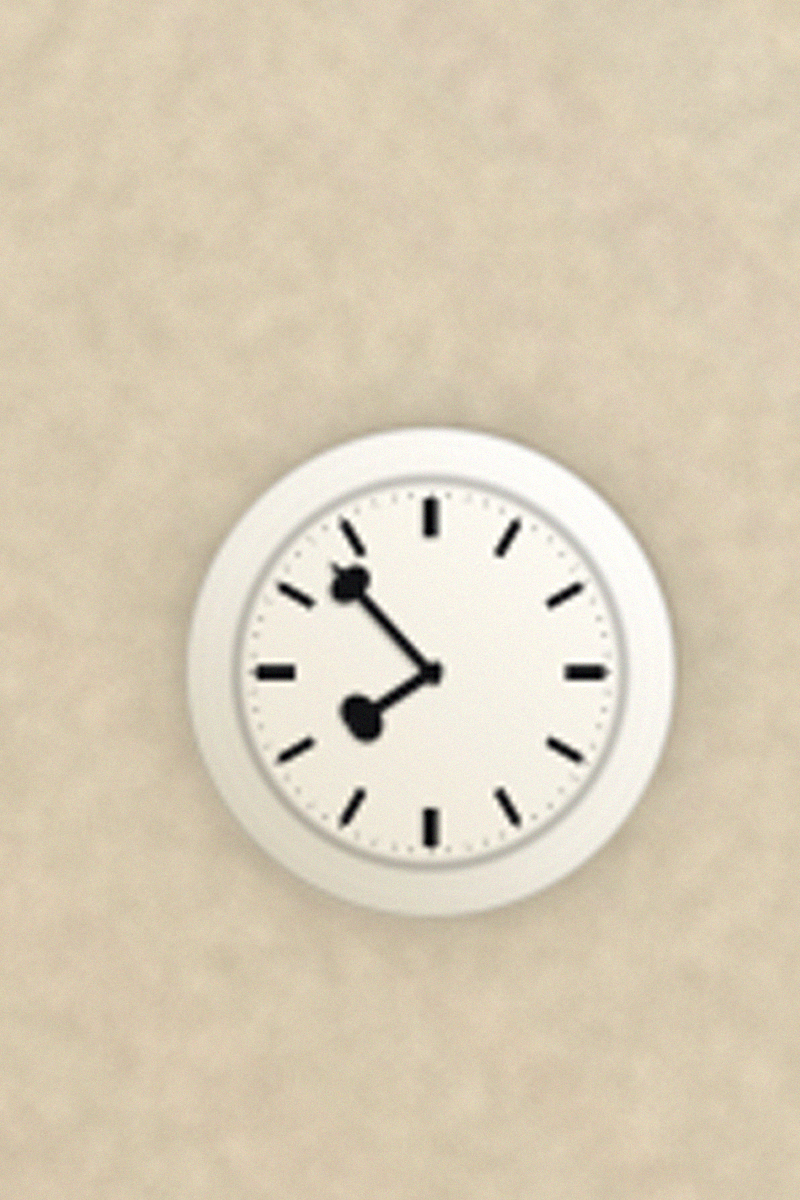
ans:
**7:53**
